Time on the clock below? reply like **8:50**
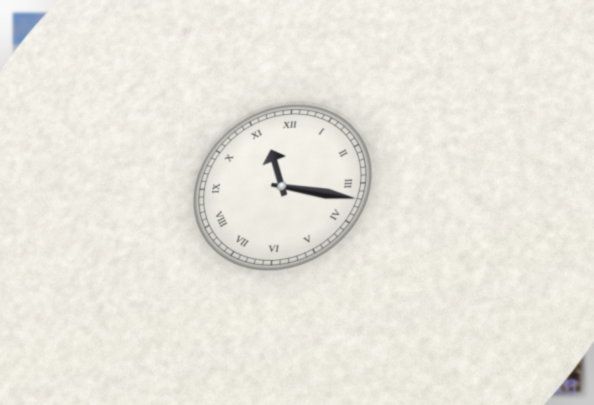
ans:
**11:17**
